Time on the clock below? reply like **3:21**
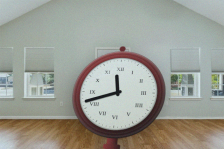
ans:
**11:42**
